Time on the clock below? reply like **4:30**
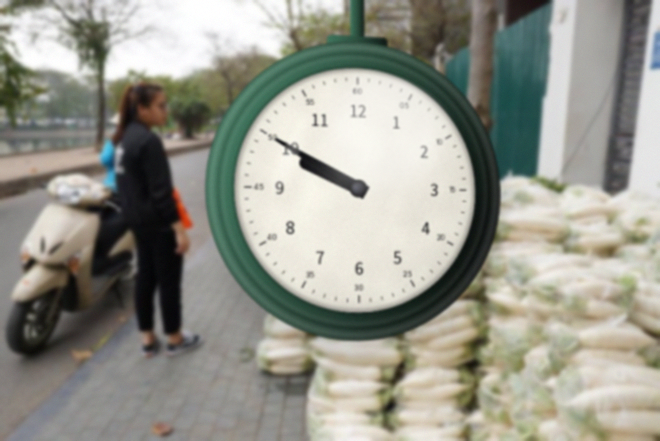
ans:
**9:50**
